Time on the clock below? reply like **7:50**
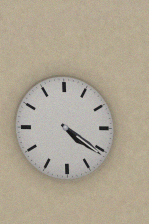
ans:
**4:21**
